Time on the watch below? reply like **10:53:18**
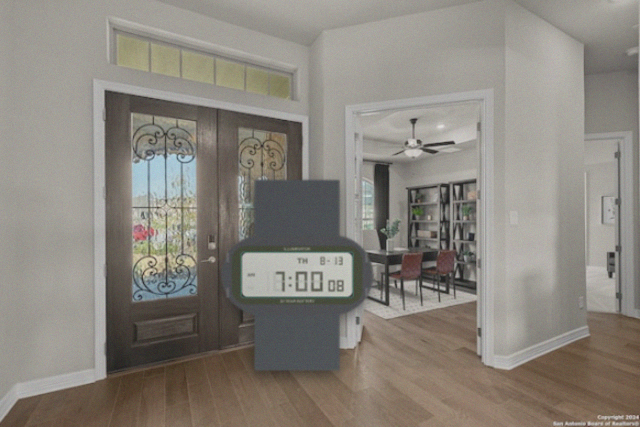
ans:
**7:00:08**
